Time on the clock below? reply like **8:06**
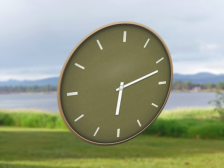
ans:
**6:12**
